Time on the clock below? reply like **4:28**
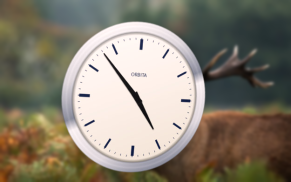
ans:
**4:53**
